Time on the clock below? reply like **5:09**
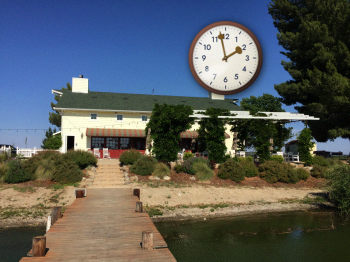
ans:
**1:58**
